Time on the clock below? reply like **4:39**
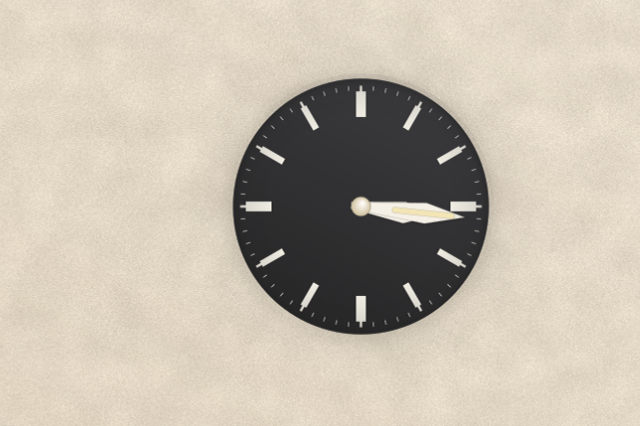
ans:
**3:16**
